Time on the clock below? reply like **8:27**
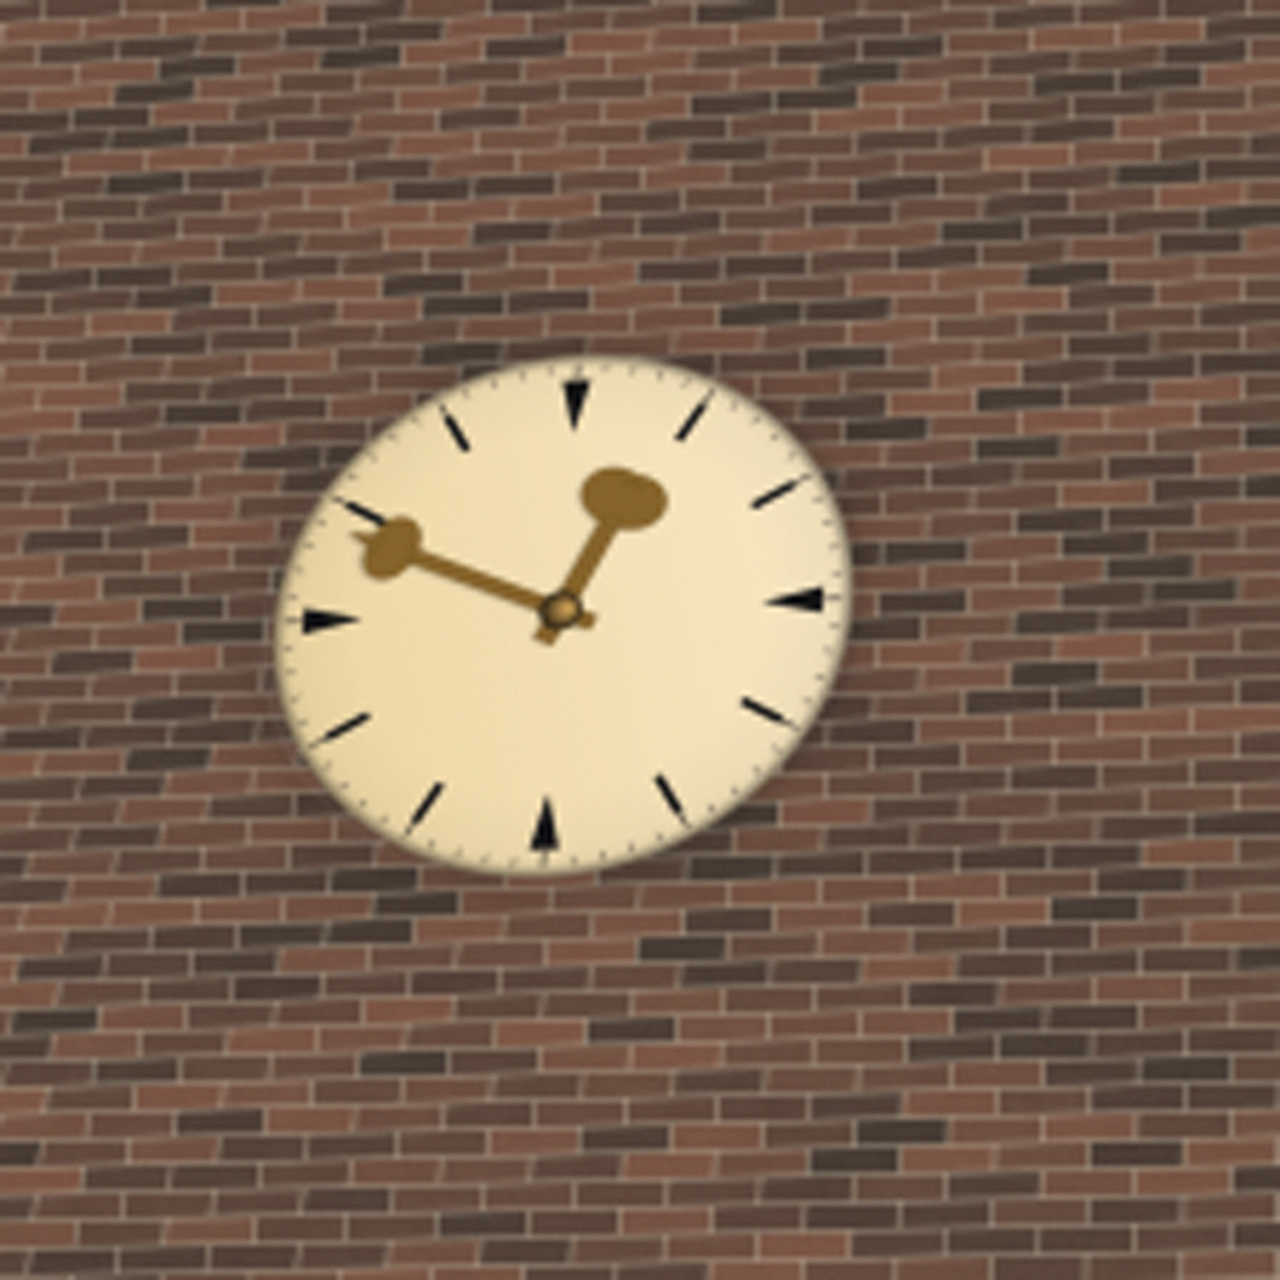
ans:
**12:49**
